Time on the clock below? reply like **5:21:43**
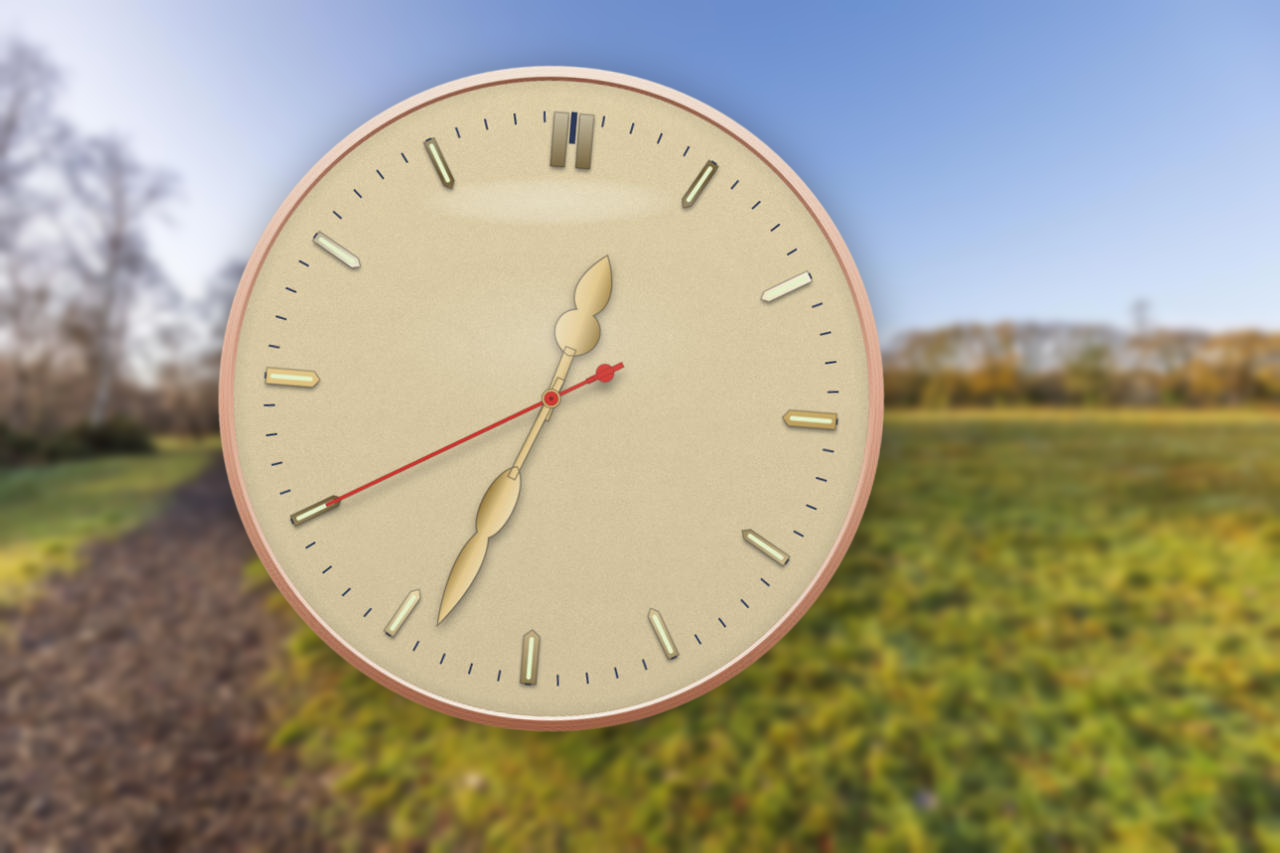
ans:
**12:33:40**
